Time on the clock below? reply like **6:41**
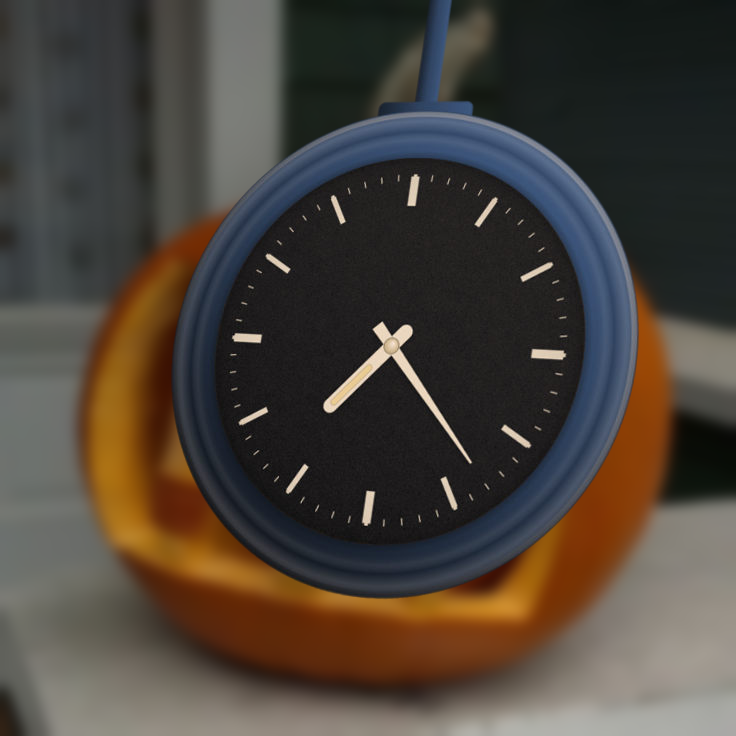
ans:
**7:23**
